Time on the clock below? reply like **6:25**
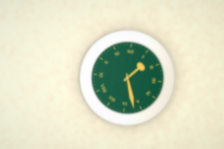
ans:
**1:27**
